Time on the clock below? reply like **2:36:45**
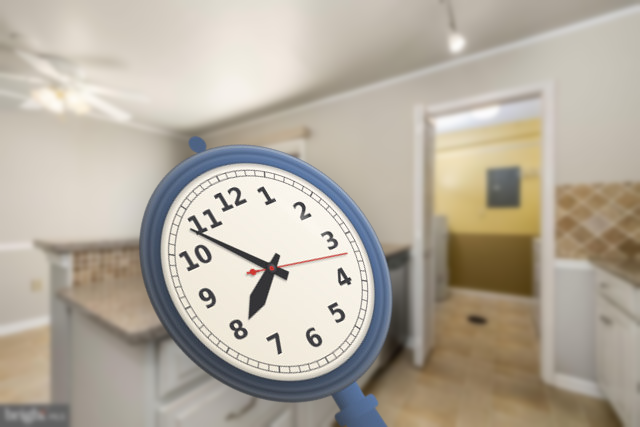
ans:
**7:53:17**
